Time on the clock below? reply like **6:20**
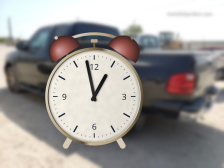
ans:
**12:58**
